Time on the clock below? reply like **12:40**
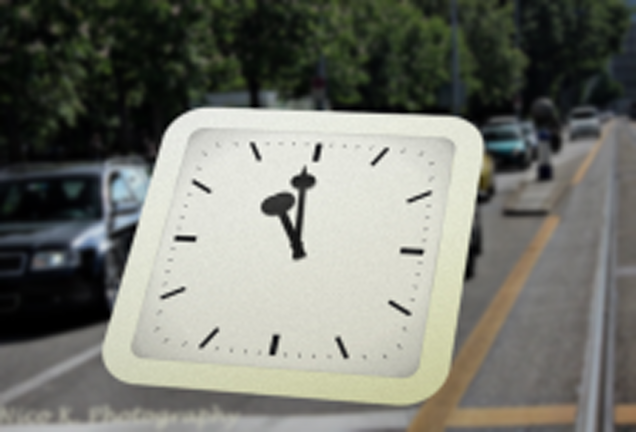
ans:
**10:59**
